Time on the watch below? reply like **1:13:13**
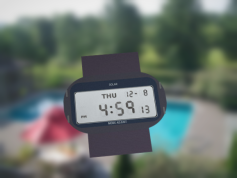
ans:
**4:59:13**
